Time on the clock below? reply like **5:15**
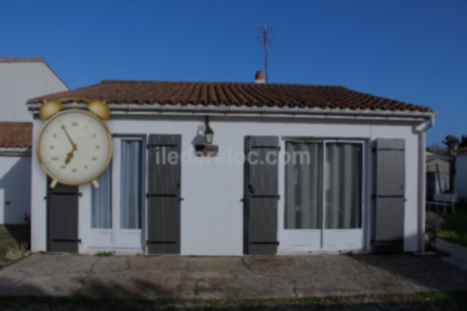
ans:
**6:55**
